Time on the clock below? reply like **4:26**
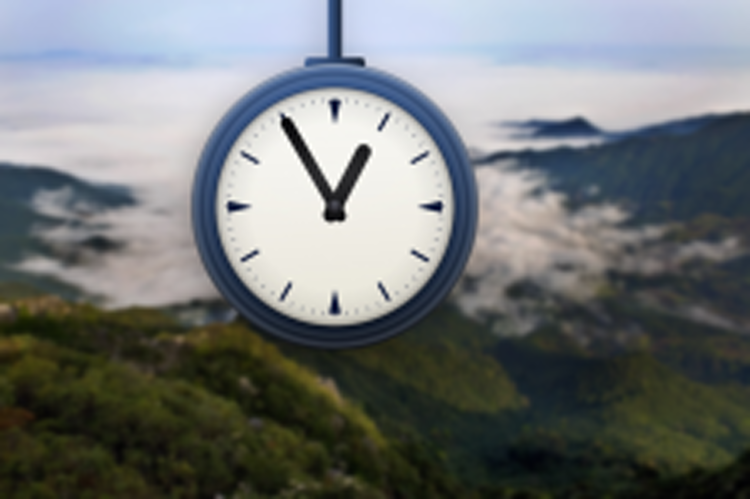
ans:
**12:55**
